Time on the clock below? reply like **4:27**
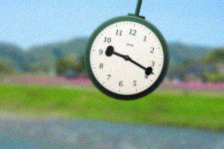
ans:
**9:18**
